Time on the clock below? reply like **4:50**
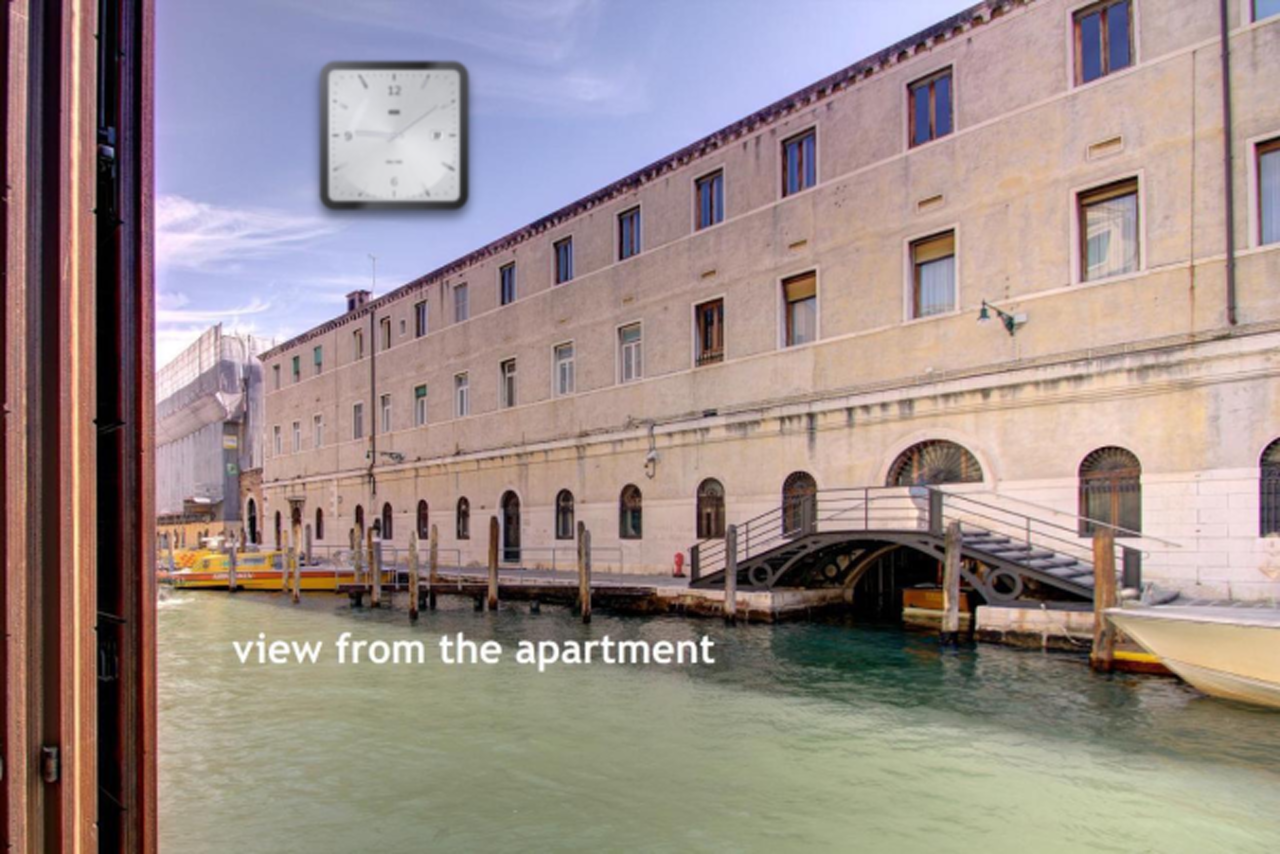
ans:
**9:09**
